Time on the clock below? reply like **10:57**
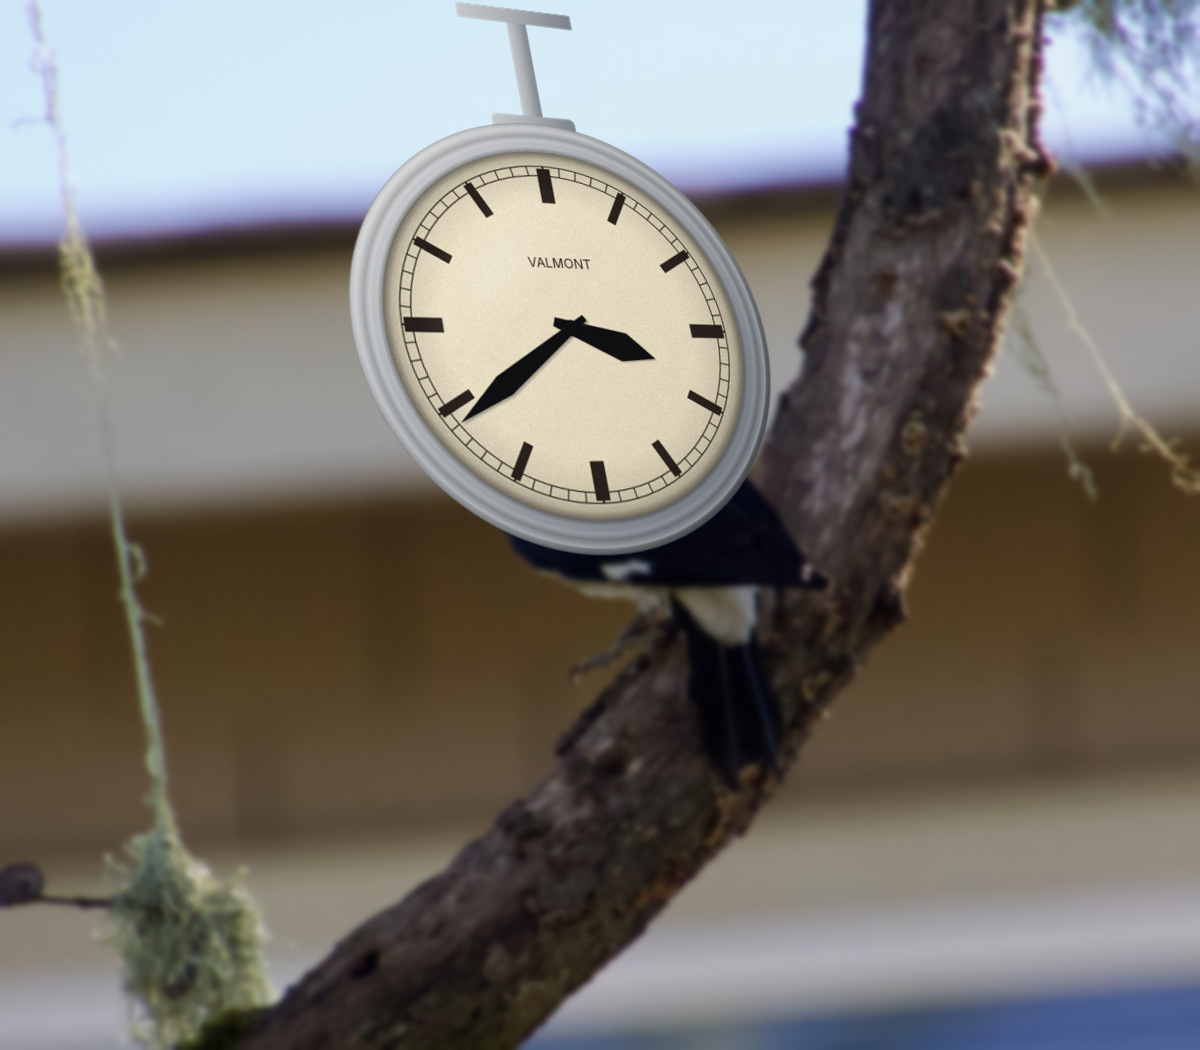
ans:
**3:39**
